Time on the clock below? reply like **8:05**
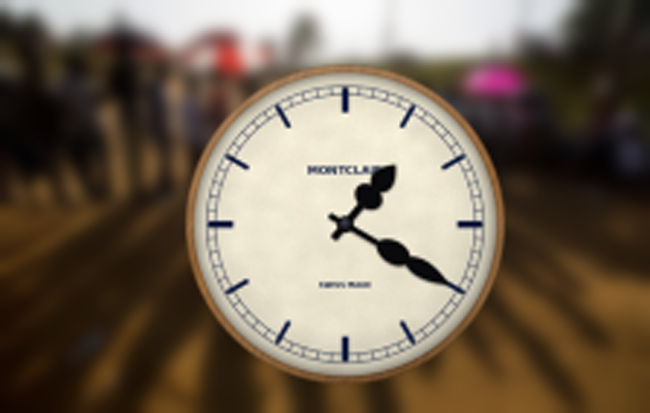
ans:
**1:20**
